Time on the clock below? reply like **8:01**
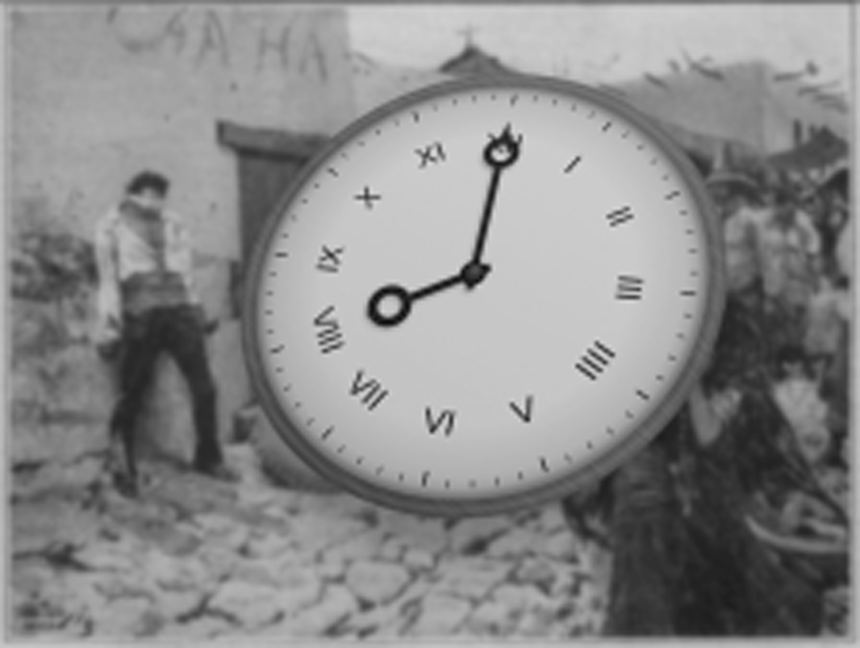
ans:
**8:00**
